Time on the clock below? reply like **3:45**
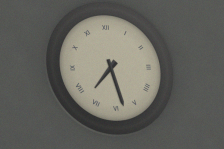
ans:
**7:28**
